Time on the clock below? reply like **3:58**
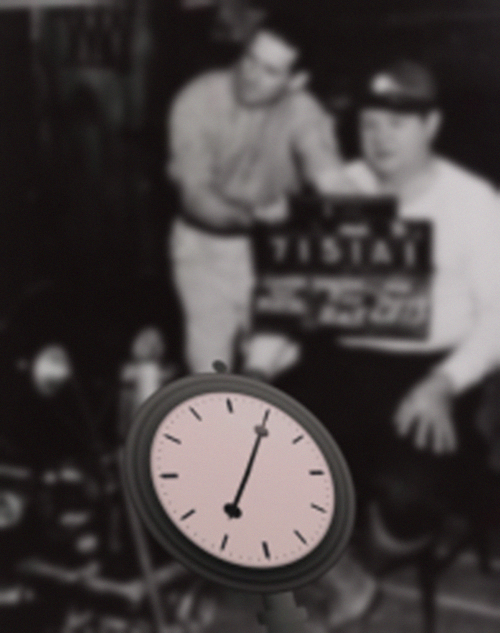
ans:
**7:05**
